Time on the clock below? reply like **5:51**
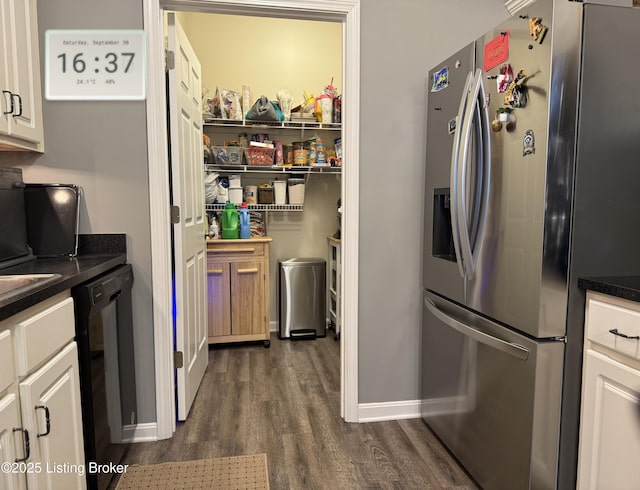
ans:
**16:37**
